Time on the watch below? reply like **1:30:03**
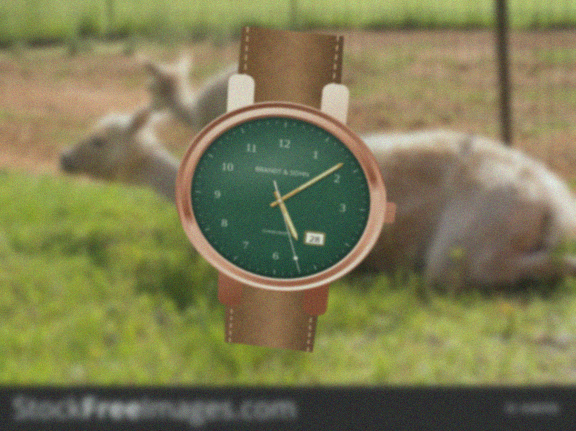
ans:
**5:08:27**
